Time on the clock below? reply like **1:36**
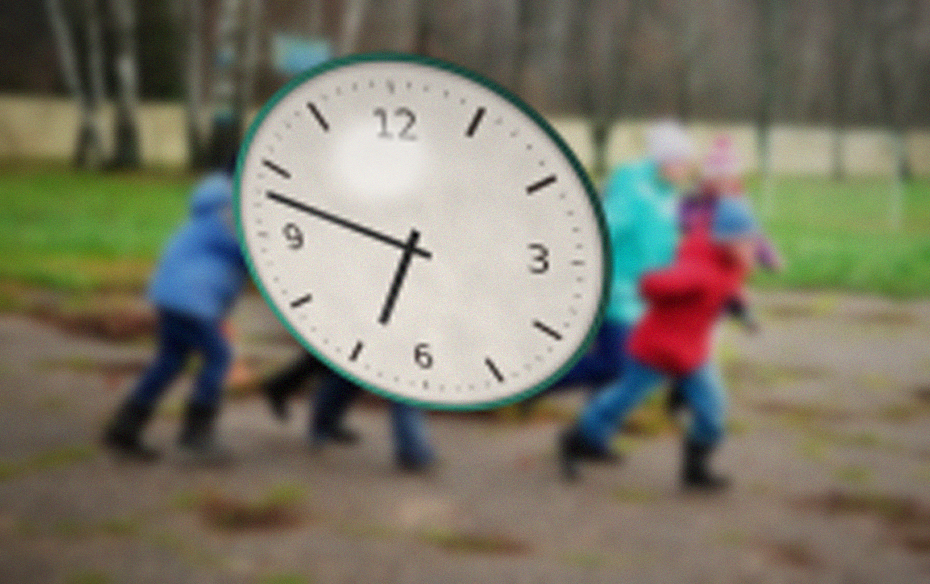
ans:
**6:48**
